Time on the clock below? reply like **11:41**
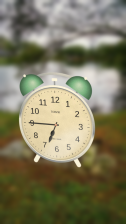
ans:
**6:45**
